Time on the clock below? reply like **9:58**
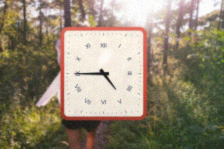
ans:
**4:45**
